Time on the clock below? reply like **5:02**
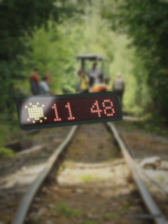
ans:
**11:48**
